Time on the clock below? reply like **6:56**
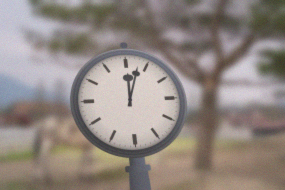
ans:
**12:03**
